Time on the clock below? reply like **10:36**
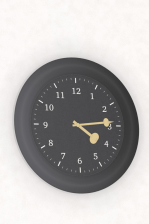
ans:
**4:14**
